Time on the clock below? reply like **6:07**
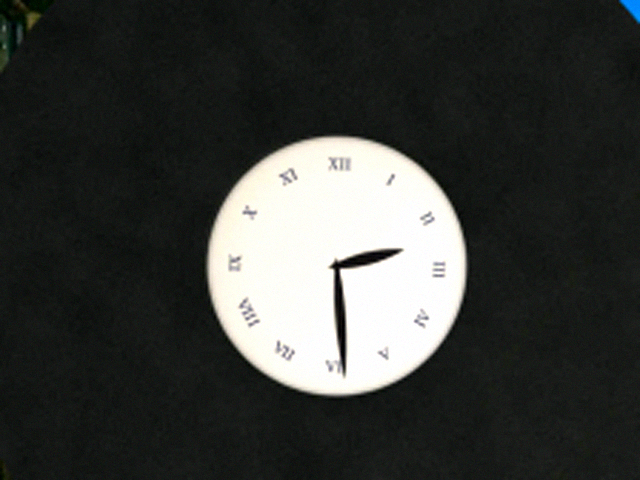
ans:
**2:29**
